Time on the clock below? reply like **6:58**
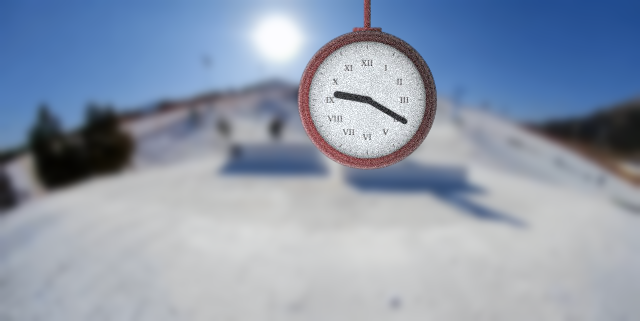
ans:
**9:20**
